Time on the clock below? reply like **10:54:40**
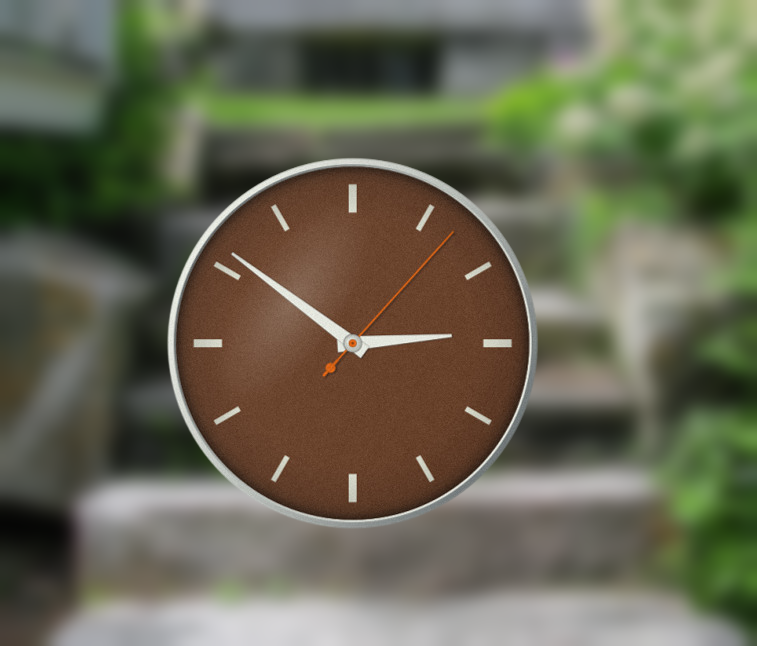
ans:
**2:51:07**
